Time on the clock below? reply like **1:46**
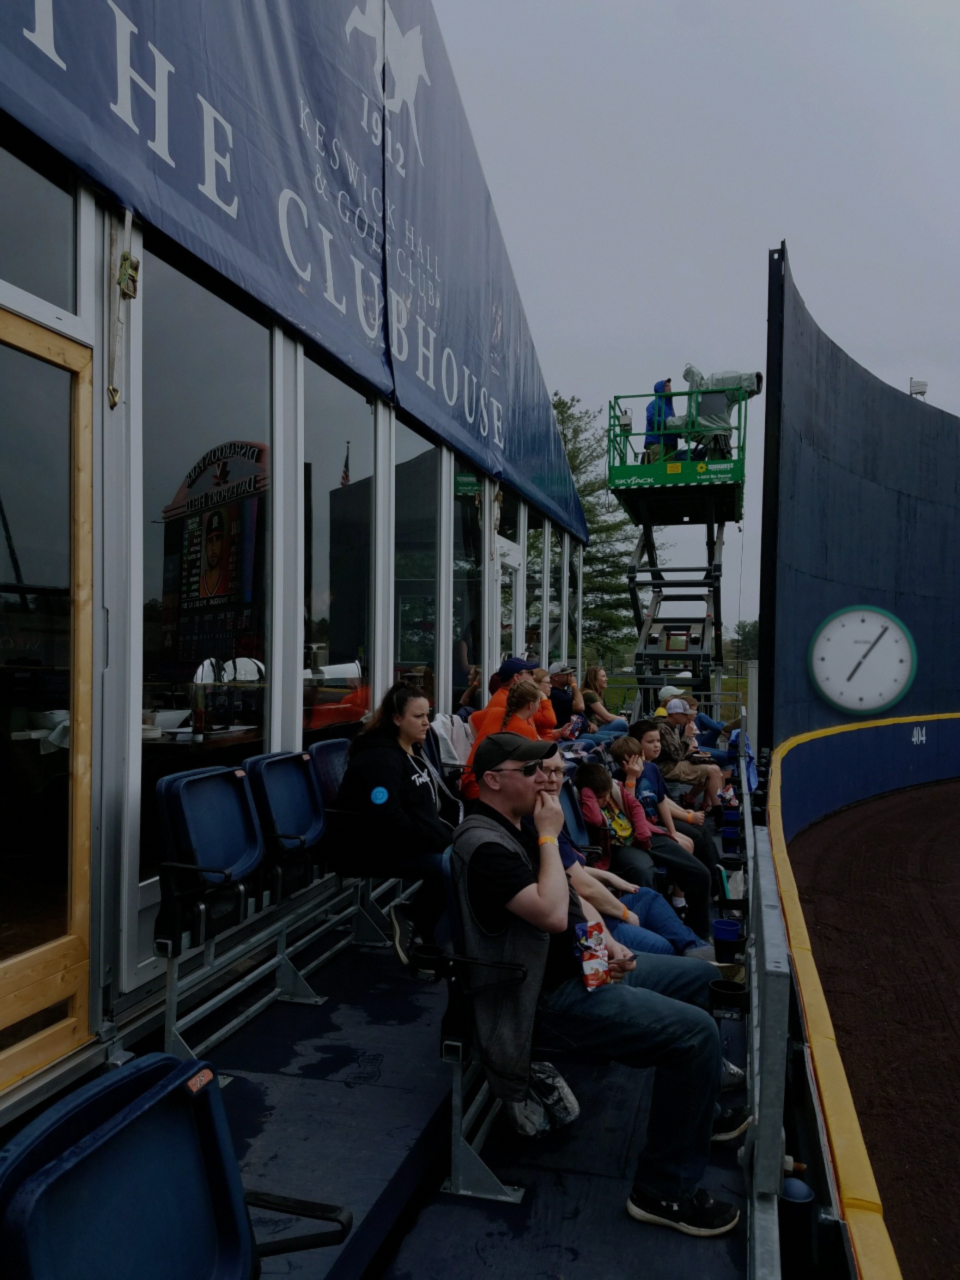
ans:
**7:06**
